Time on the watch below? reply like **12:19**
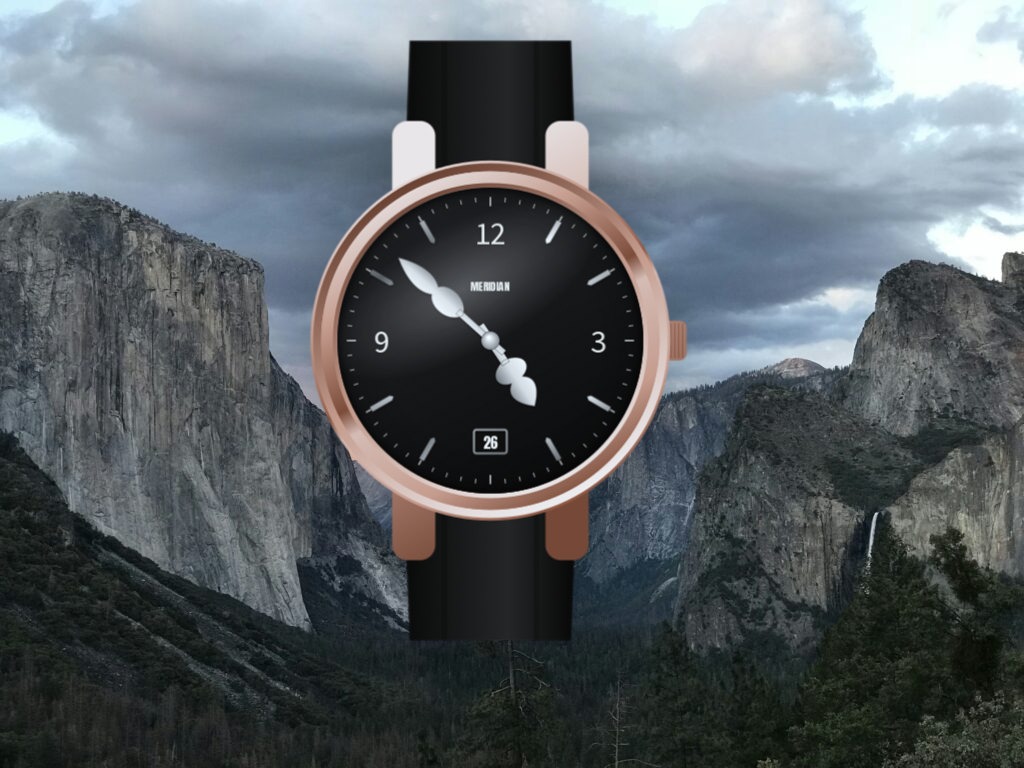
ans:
**4:52**
